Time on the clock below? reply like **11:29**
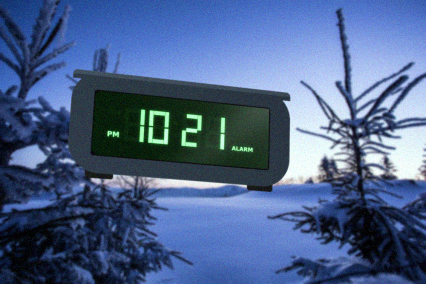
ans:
**10:21**
